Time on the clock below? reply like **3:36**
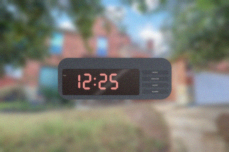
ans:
**12:25**
